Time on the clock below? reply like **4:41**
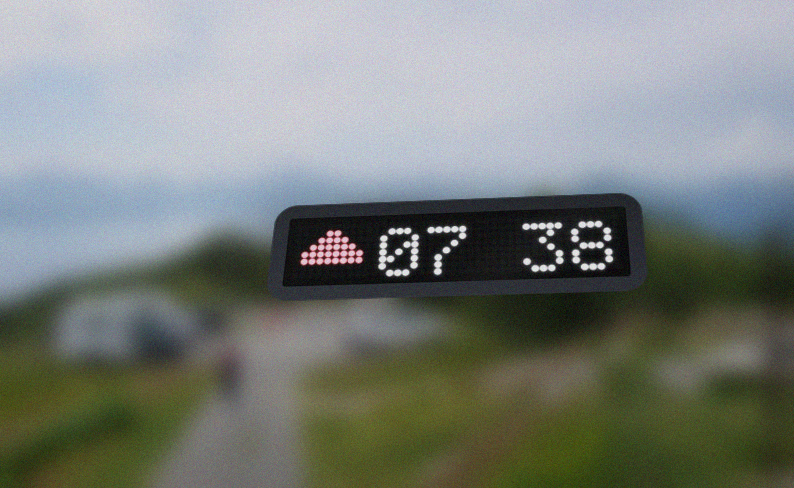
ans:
**7:38**
